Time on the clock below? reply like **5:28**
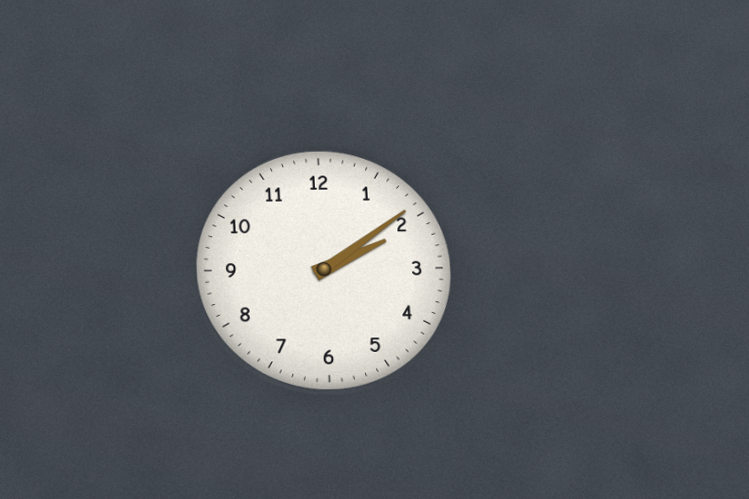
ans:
**2:09**
